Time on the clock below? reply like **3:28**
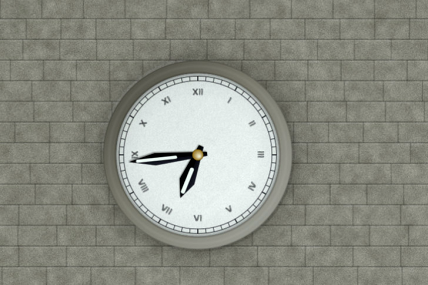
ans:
**6:44**
